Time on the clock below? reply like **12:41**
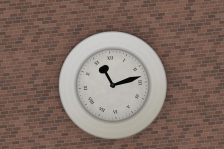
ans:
**11:13**
